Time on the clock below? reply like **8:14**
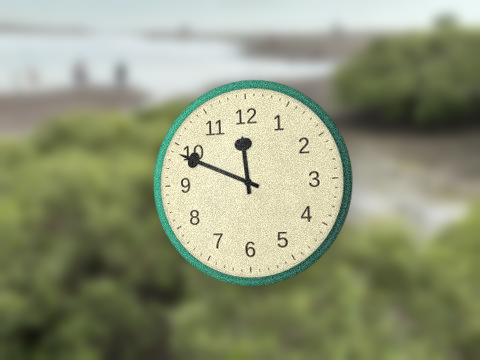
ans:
**11:49**
